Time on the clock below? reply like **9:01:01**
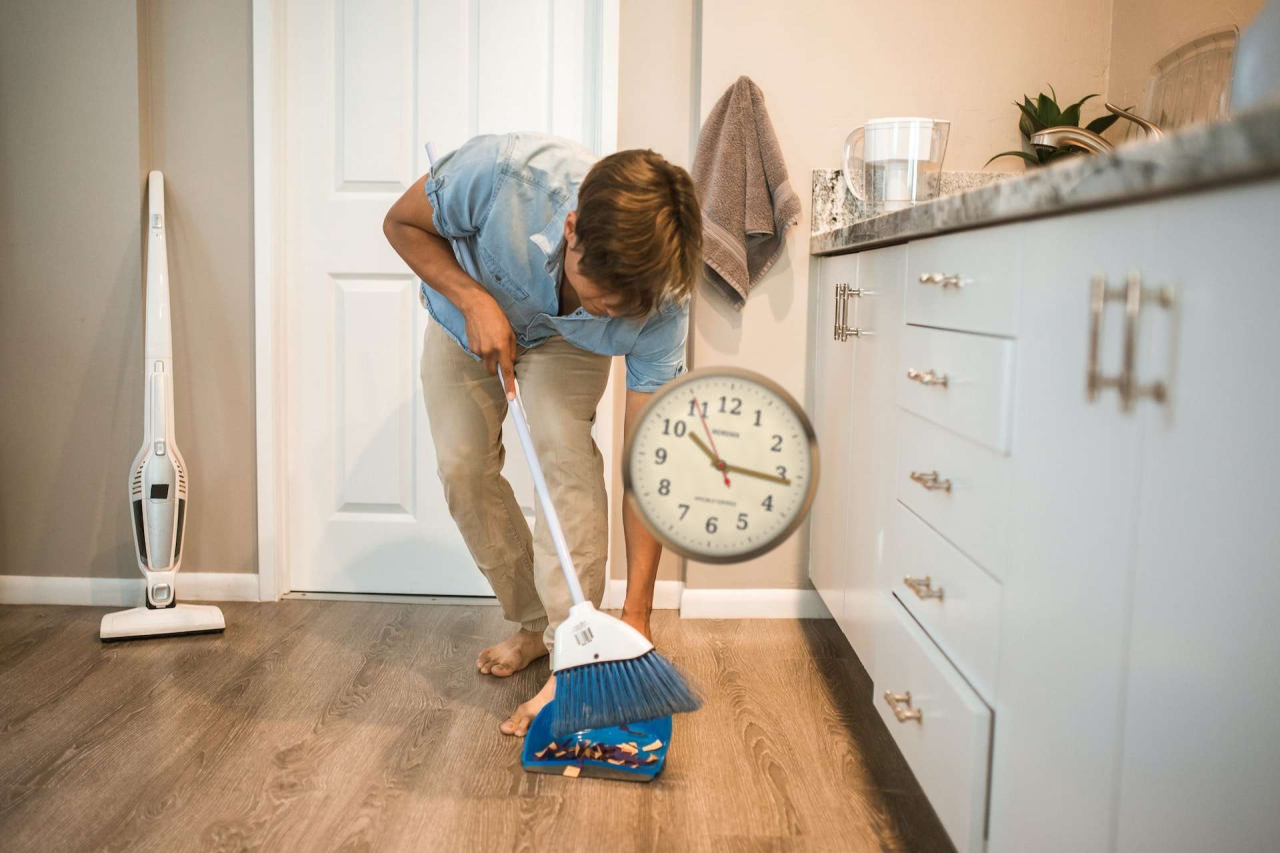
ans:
**10:15:55**
